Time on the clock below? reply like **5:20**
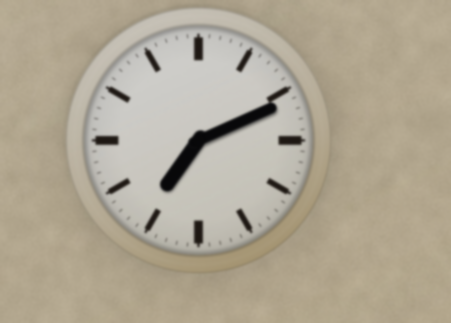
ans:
**7:11**
